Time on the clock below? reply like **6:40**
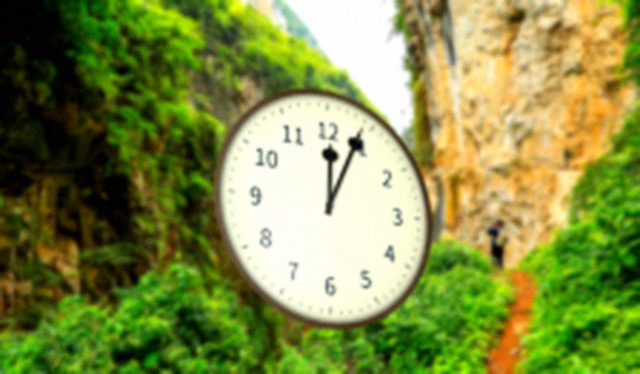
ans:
**12:04**
